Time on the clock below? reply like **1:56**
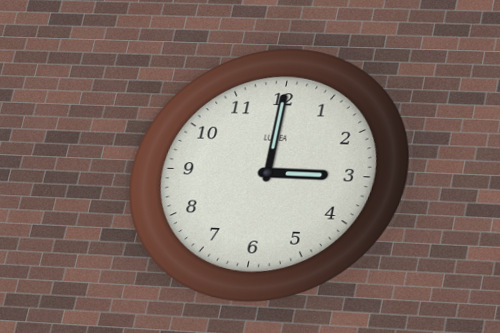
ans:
**3:00**
